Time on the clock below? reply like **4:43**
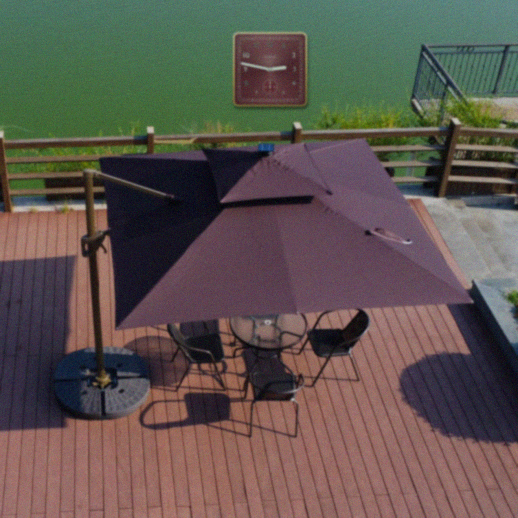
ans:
**2:47**
